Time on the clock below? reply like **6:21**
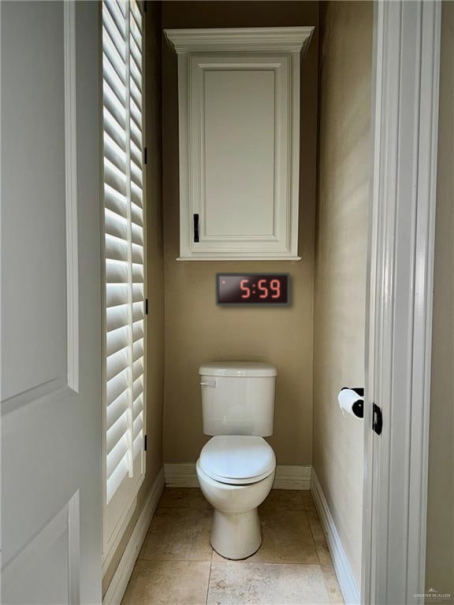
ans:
**5:59**
